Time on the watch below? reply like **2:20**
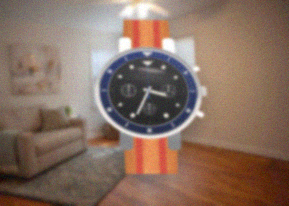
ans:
**3:34**
